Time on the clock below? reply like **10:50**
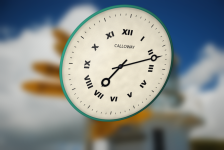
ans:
**7:12**
